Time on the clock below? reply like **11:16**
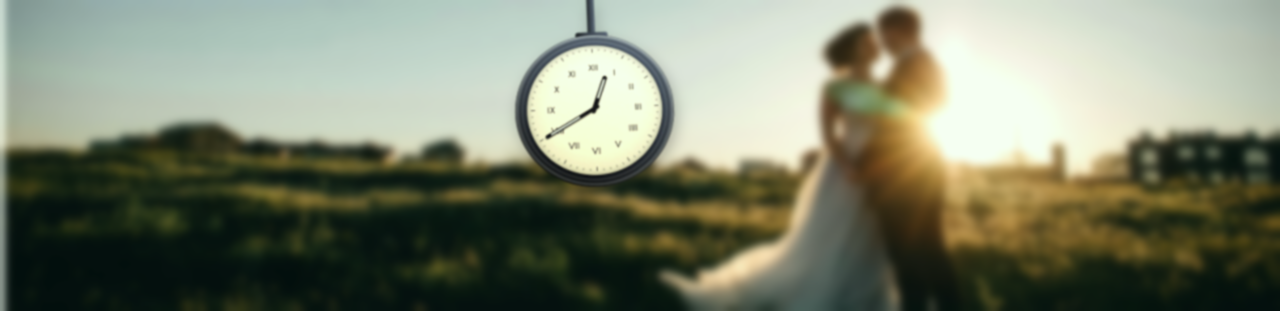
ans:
**12:40**
